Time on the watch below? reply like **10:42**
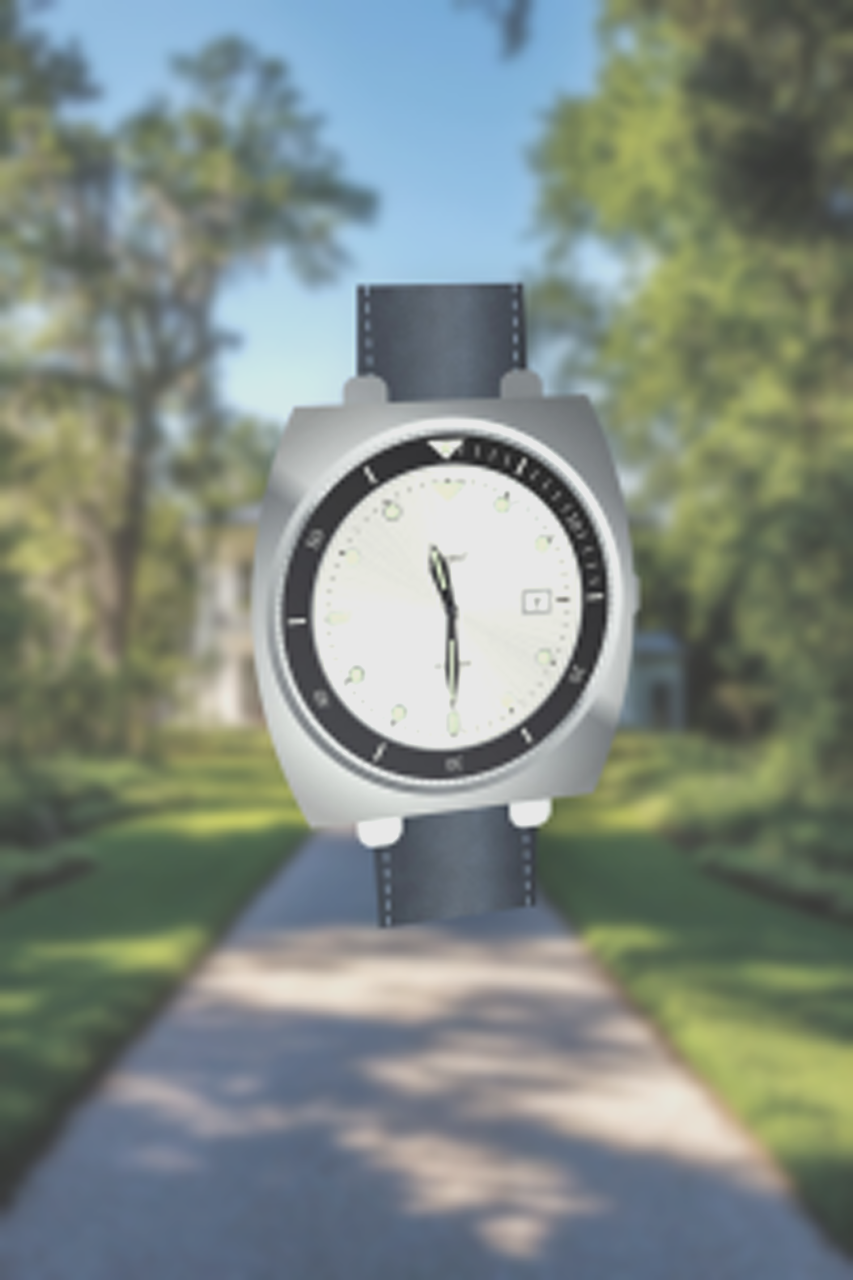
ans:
**11:30**
